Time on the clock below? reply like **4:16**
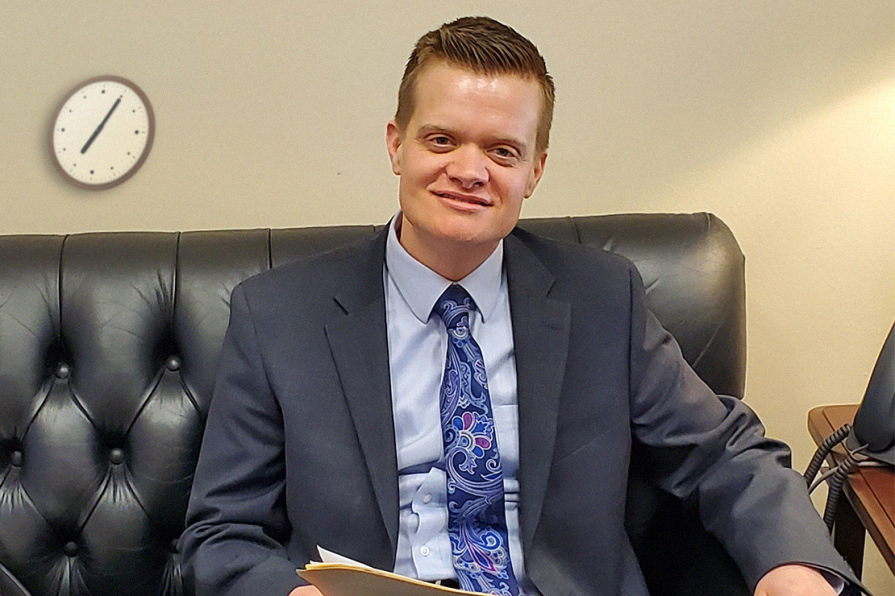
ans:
**7:05**
